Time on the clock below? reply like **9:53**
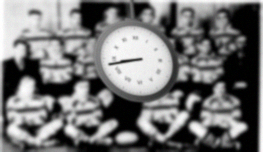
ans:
**8:43**
